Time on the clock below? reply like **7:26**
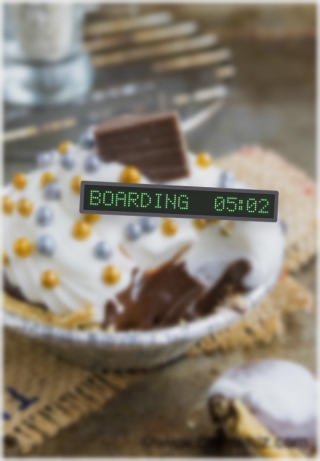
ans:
**5:02**
